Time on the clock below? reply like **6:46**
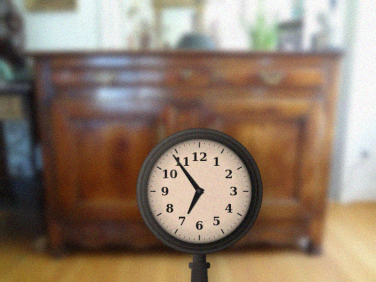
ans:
**6:54**
